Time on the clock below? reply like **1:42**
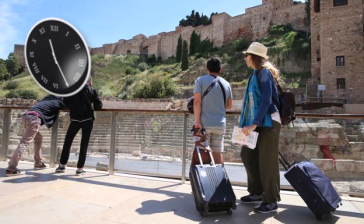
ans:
**11:25**
